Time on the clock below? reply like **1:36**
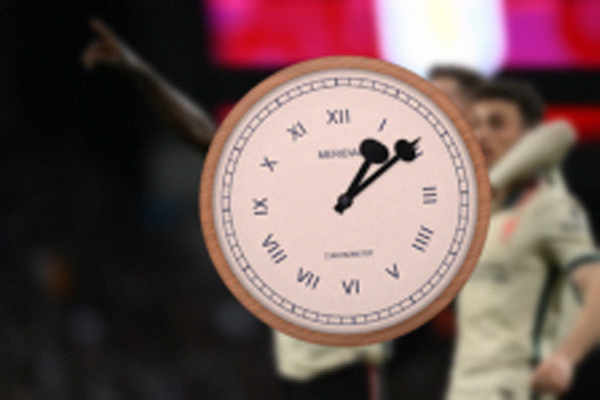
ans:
**1:09**
